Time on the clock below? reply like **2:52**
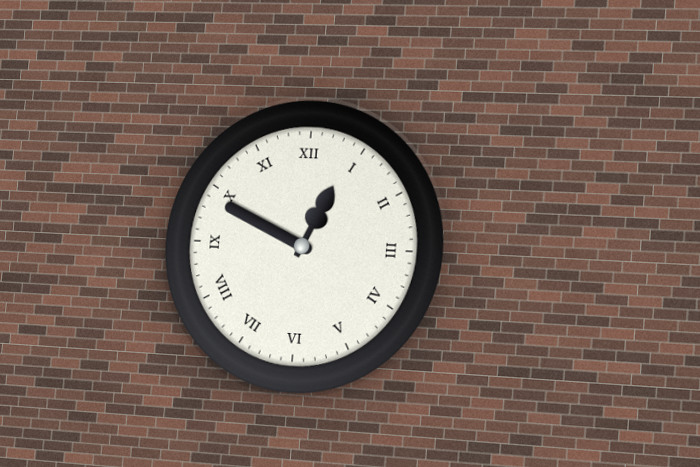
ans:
**12:49**
